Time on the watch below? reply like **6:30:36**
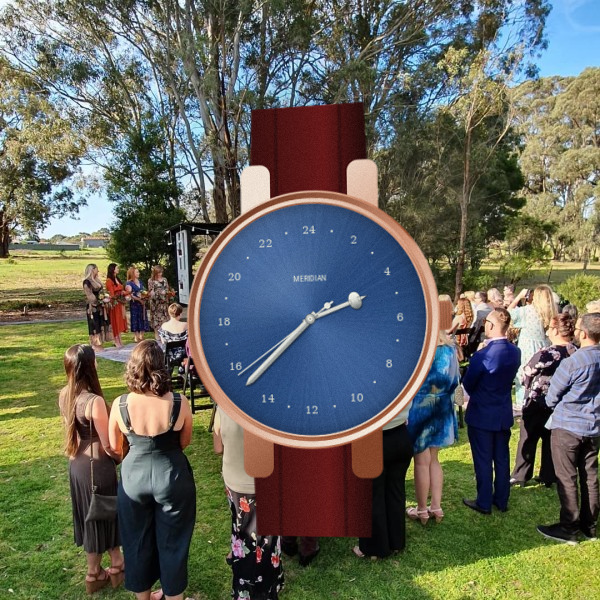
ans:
**4:37:39**
